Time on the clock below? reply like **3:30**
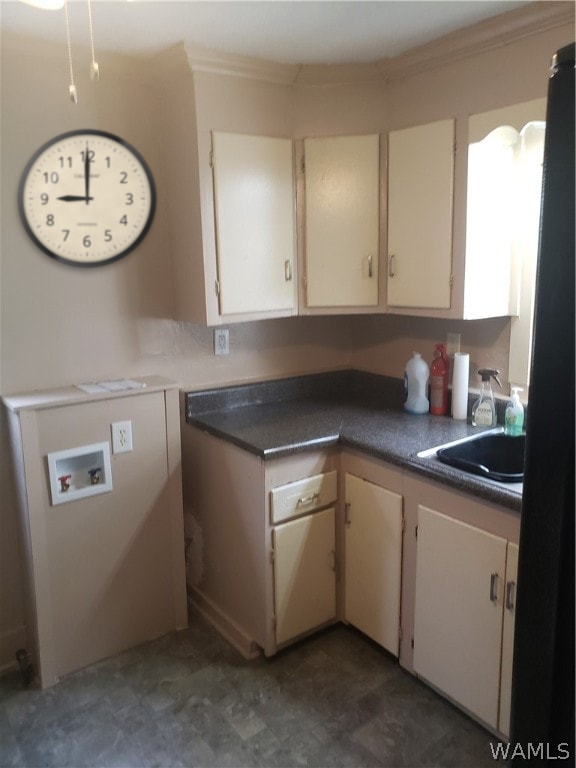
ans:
**9:00**
